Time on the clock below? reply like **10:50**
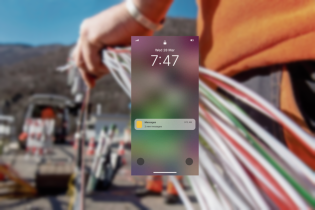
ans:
**7:47**
